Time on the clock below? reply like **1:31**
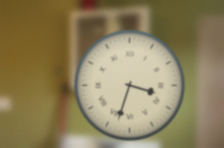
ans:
**3:33**
